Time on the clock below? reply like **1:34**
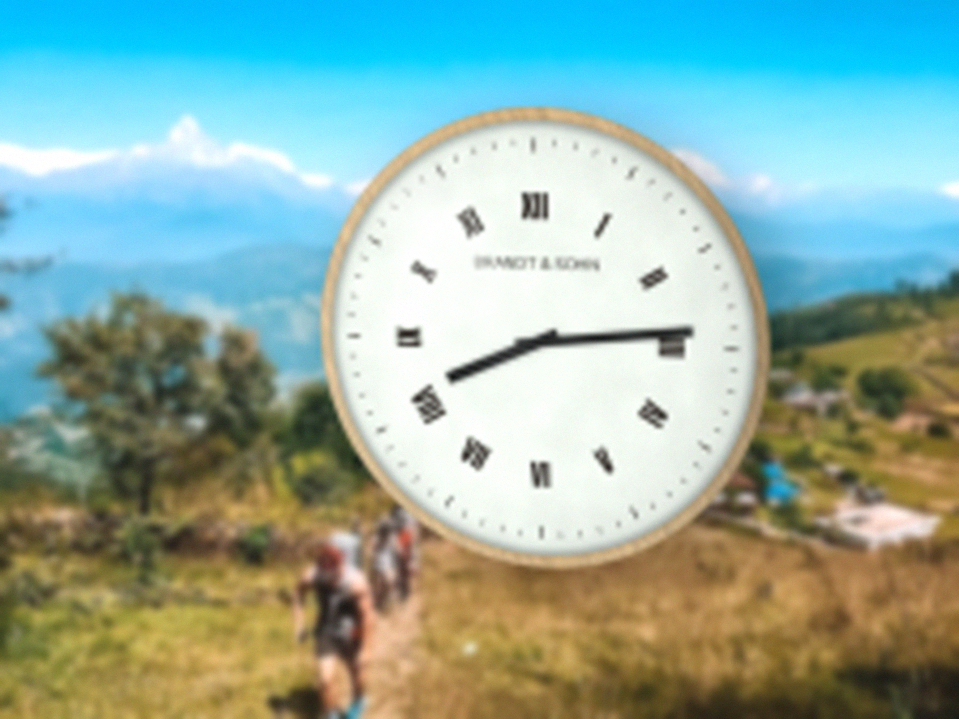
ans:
**8:14**
